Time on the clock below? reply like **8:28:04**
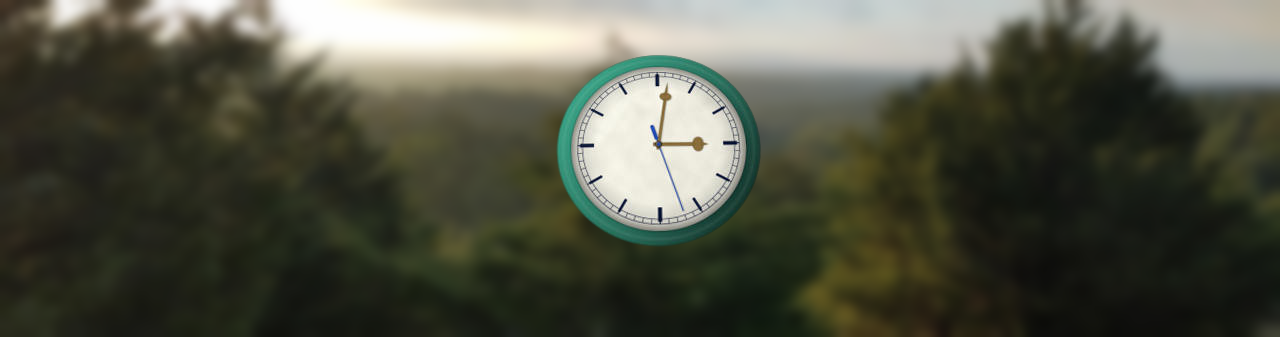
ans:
**3:01:27**
